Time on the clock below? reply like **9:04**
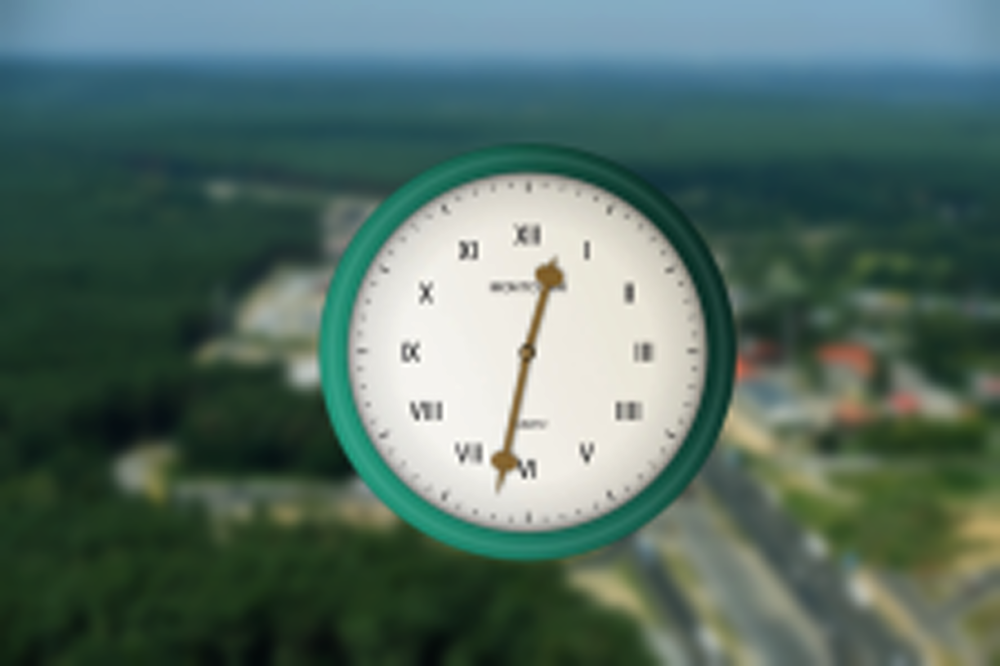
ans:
**12:32**
